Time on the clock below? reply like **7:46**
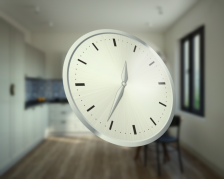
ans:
**12:36**
